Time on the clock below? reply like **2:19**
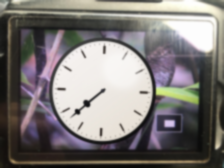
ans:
**7:38**
